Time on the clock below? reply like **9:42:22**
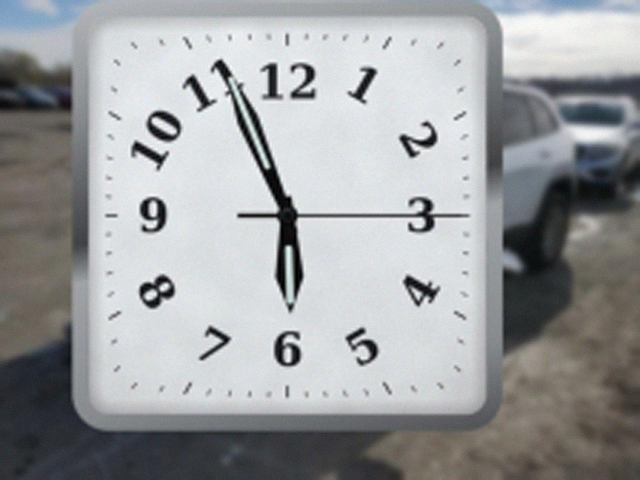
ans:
**5:56:15**
